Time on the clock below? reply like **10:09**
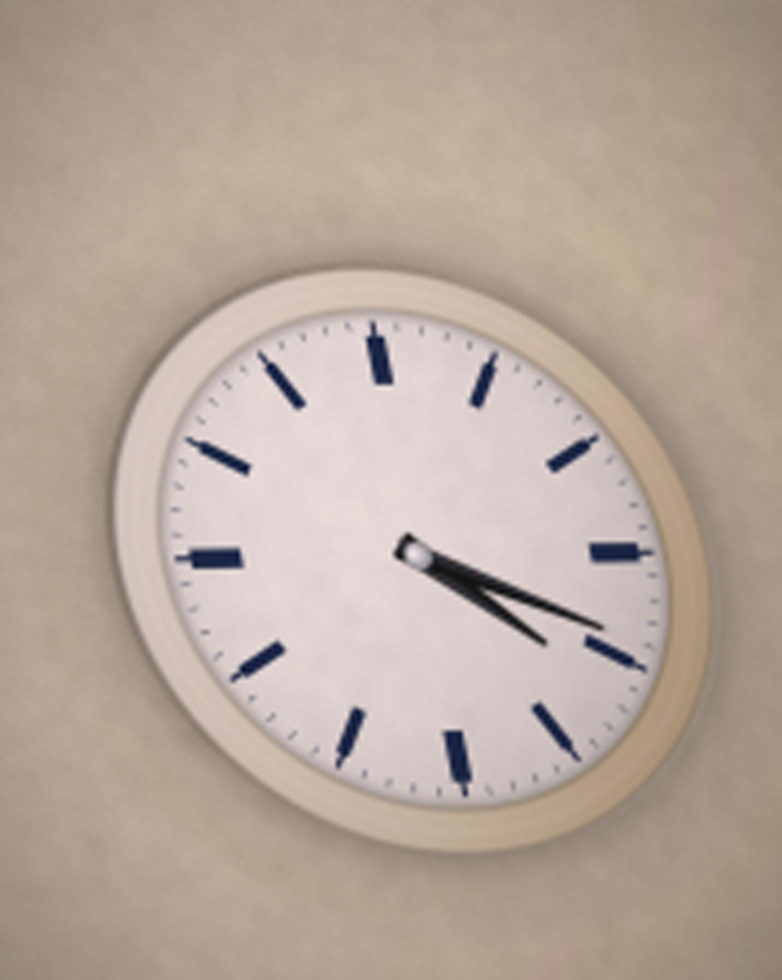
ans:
**4:19**
